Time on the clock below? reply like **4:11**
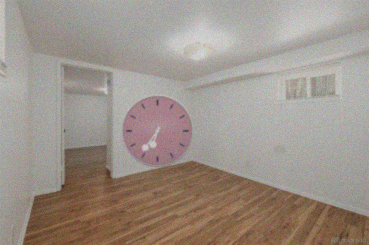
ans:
**6:36**
